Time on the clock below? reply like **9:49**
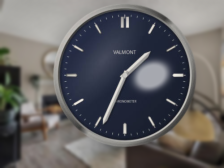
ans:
**1:34**
